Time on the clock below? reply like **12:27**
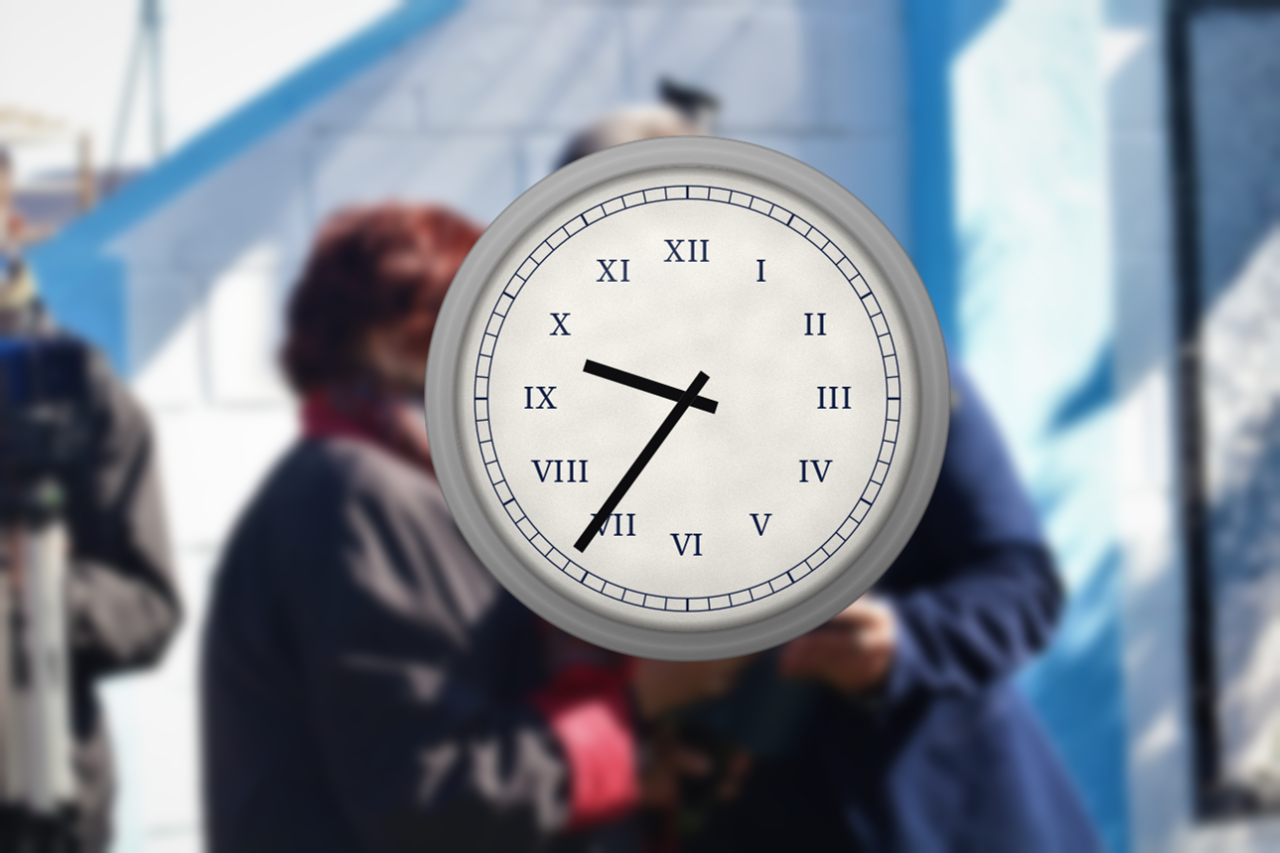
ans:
**9:36**
